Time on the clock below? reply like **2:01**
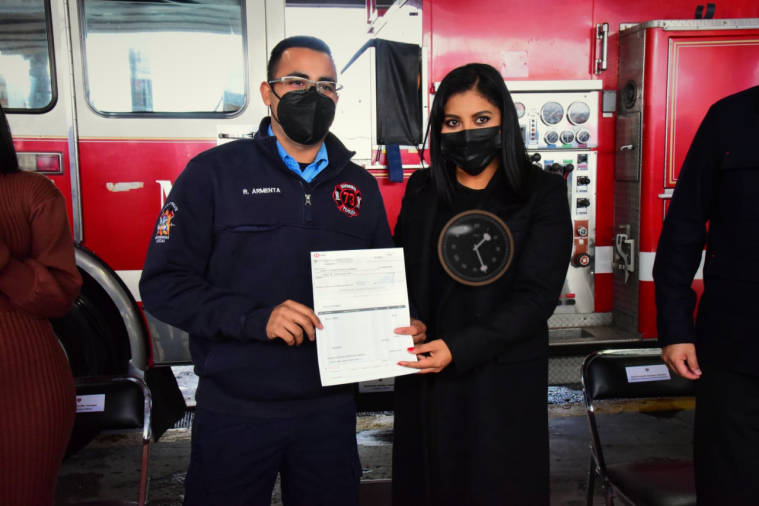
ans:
**1:26**
